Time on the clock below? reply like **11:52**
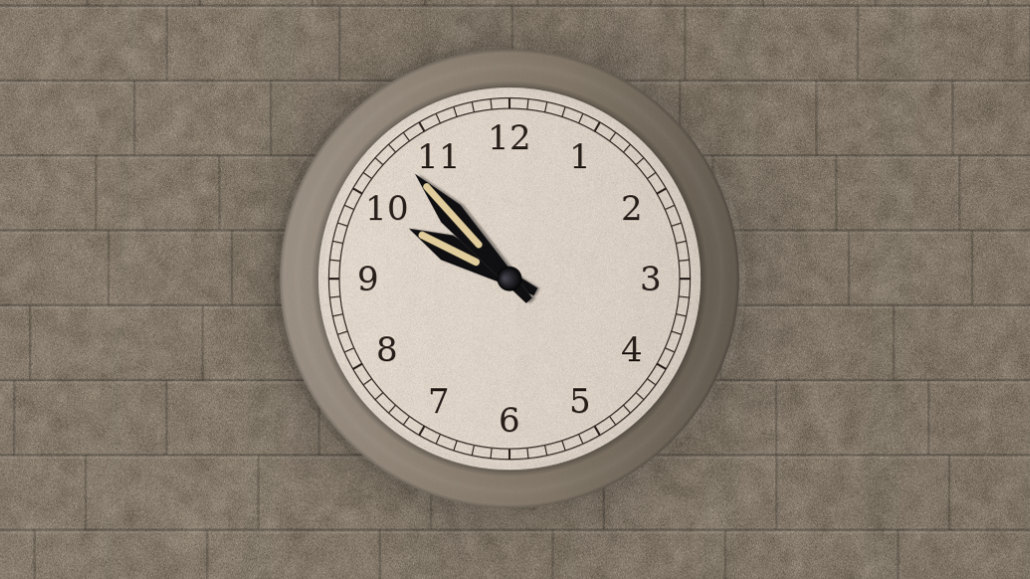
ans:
**9:53**
